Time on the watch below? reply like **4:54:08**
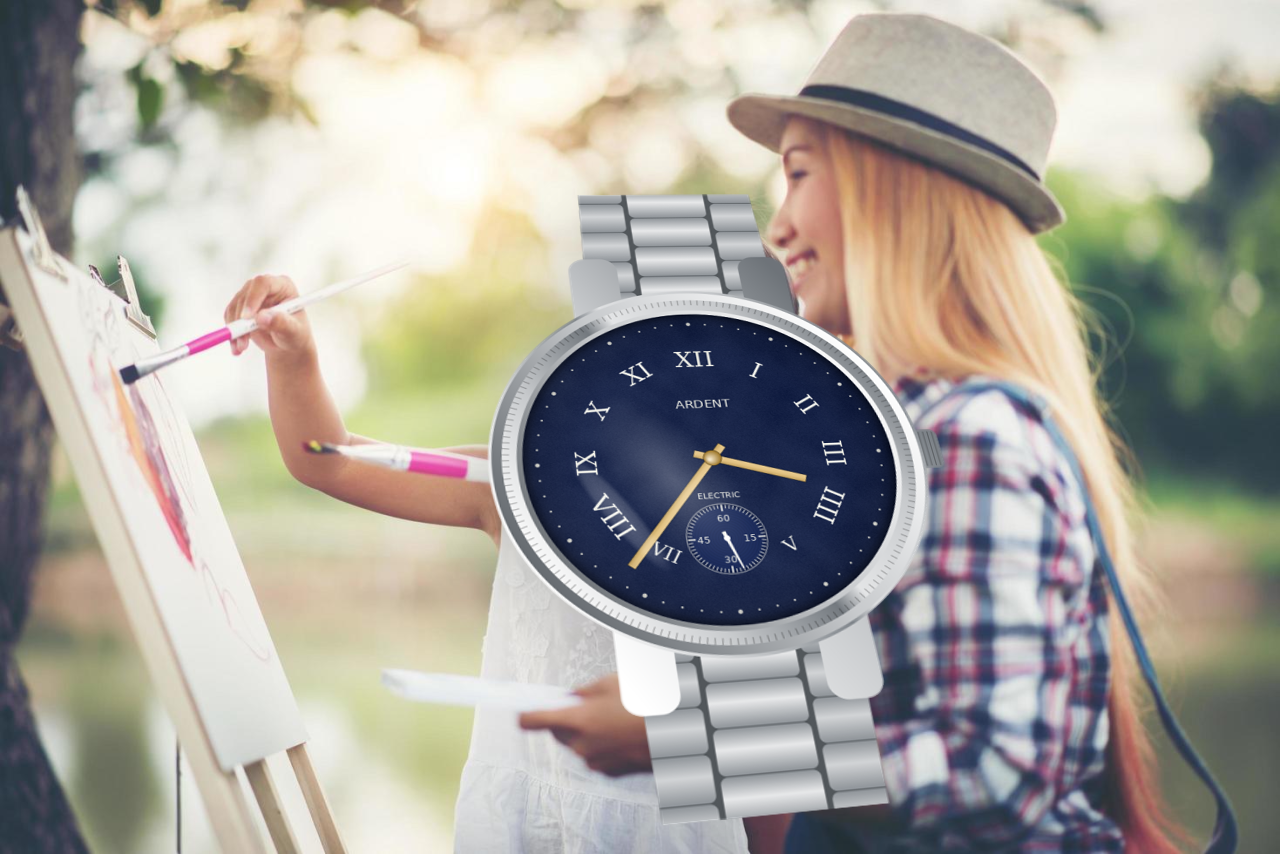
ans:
**3:36:27**
